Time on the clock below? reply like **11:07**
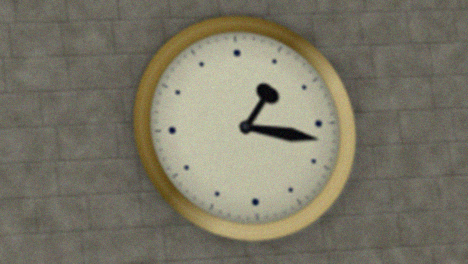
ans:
**1:17**
